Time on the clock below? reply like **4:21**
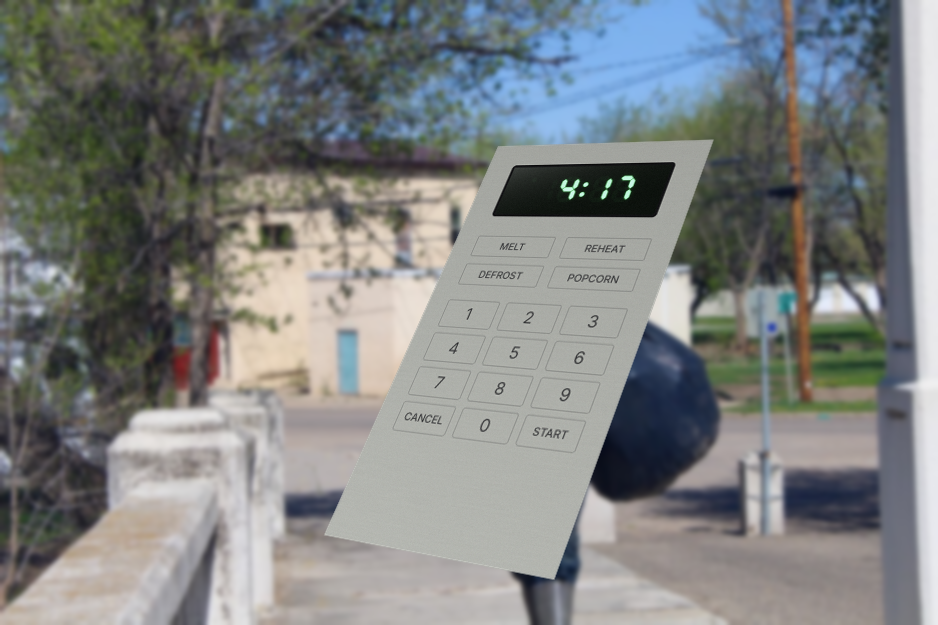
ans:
**4:17**
